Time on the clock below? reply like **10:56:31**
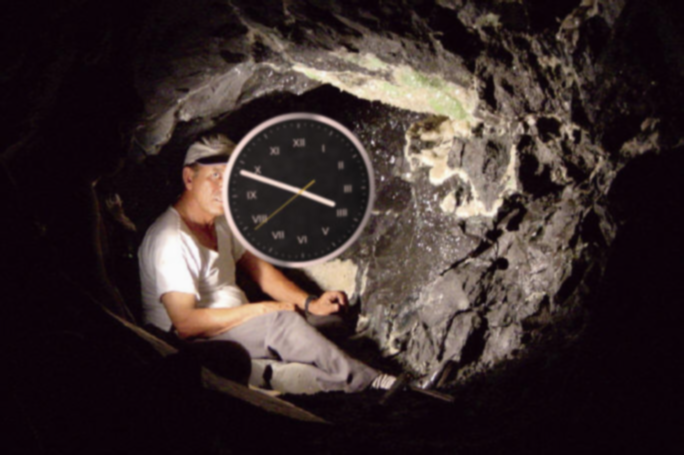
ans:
**3:48:39**
